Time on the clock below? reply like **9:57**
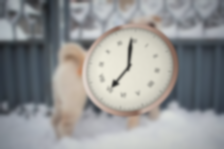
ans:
**6:59**
